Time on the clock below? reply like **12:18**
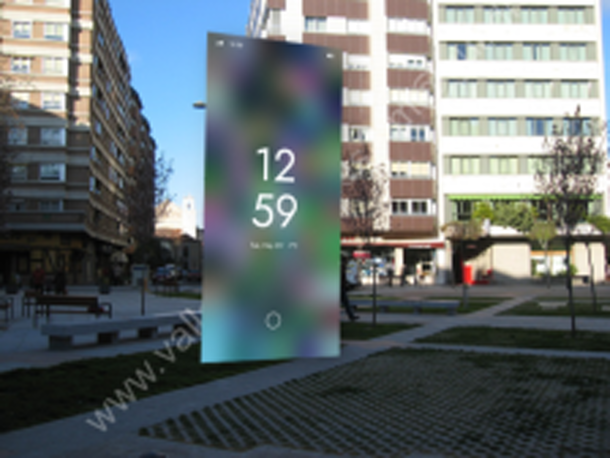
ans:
**12:59**
